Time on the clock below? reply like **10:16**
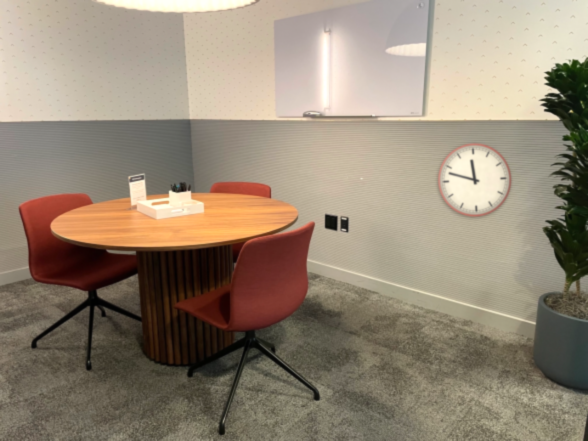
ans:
**11:48**
